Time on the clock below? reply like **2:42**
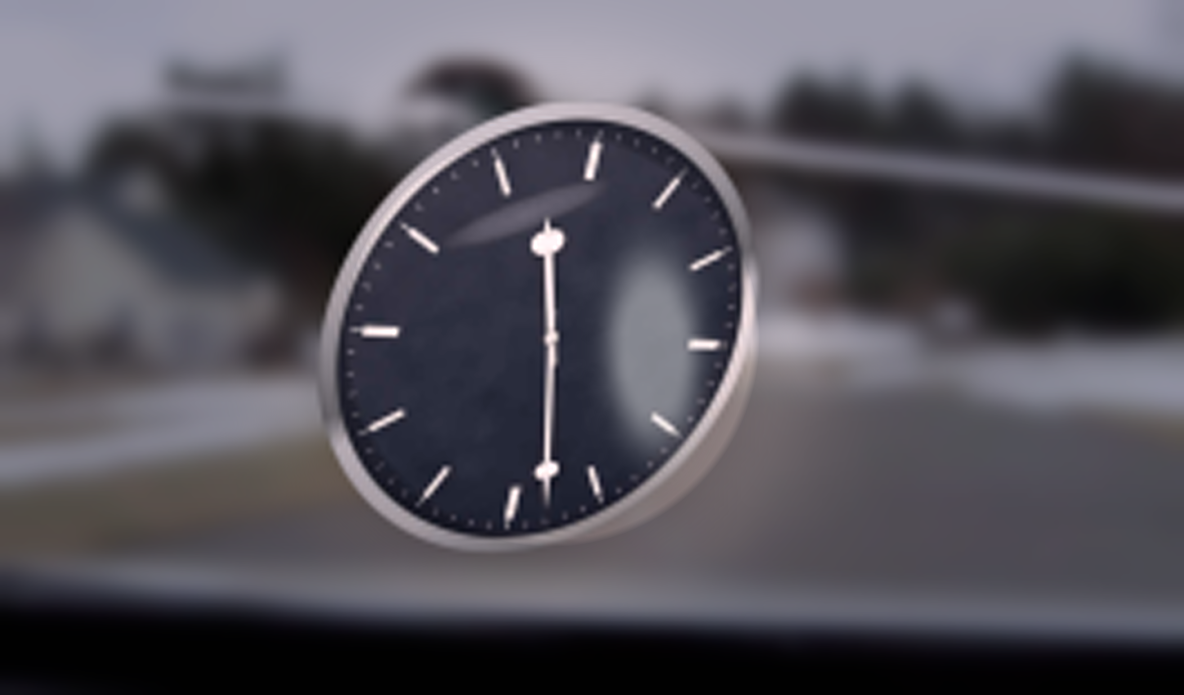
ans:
**11:28**
